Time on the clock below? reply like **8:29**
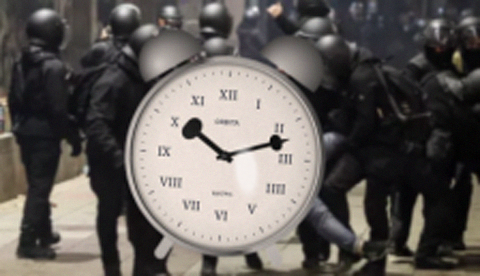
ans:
**10:12**
